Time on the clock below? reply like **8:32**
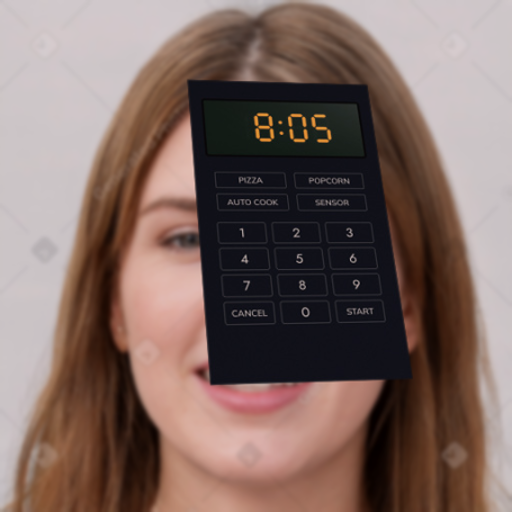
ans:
**8:05**
